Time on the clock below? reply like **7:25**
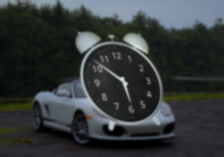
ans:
**5:52**
